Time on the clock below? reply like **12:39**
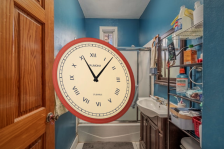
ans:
**11:07**
